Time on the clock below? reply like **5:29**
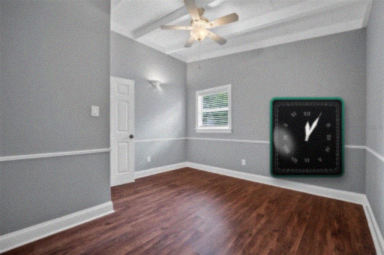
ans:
**12:05**
